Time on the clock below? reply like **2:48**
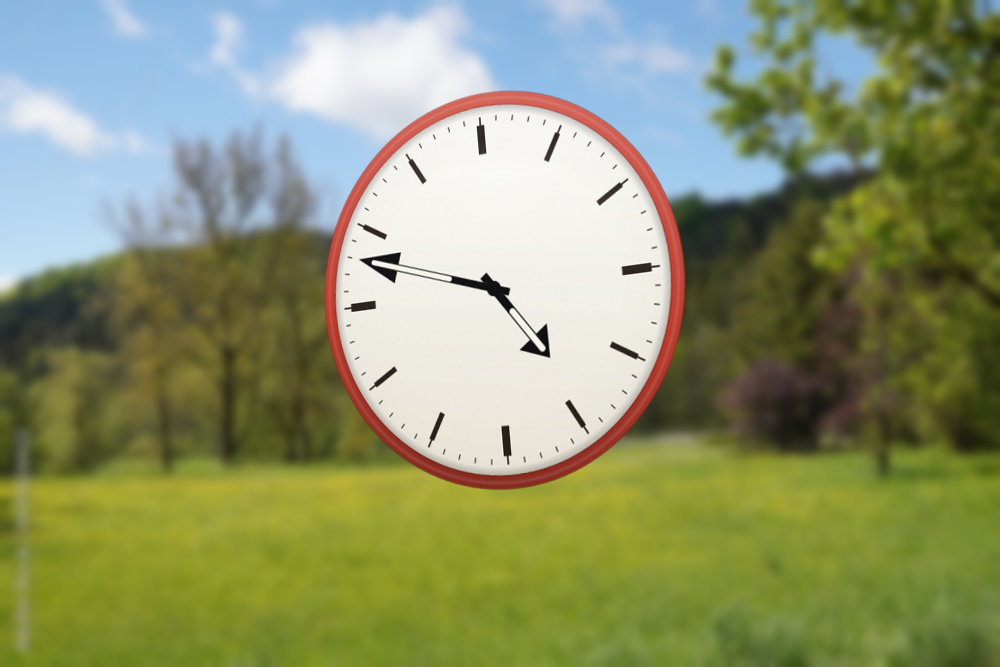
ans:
**4:48**
